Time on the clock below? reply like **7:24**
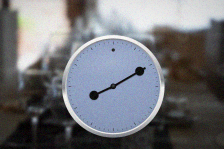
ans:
**8:10**
